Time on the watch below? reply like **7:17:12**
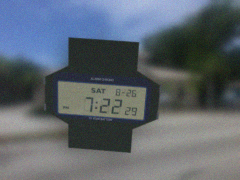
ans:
**7:22:29**
